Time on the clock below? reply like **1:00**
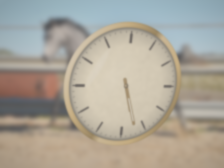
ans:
**5:27**
